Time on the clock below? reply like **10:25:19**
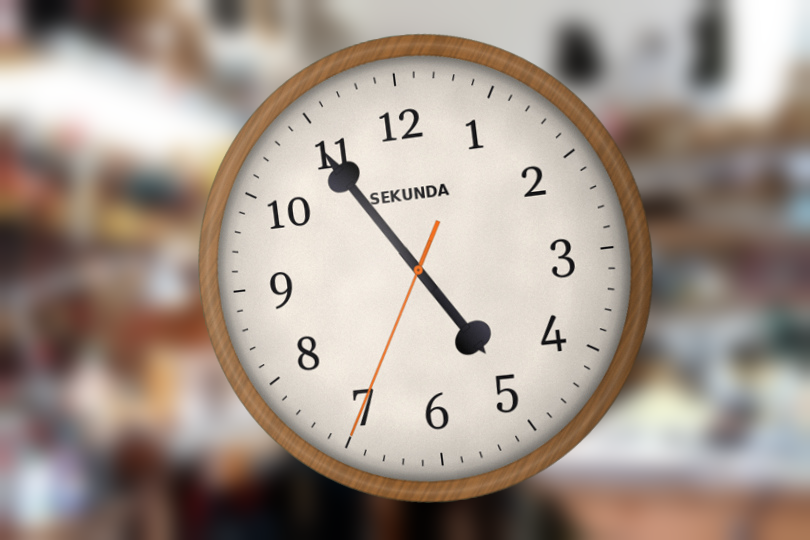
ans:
**4:54:35**
